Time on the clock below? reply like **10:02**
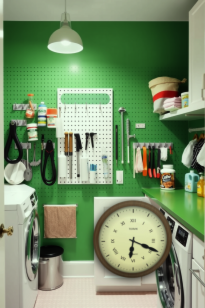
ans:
**6:19**
